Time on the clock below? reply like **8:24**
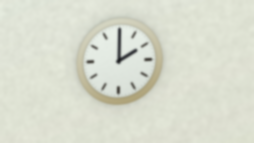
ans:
**2:00**
